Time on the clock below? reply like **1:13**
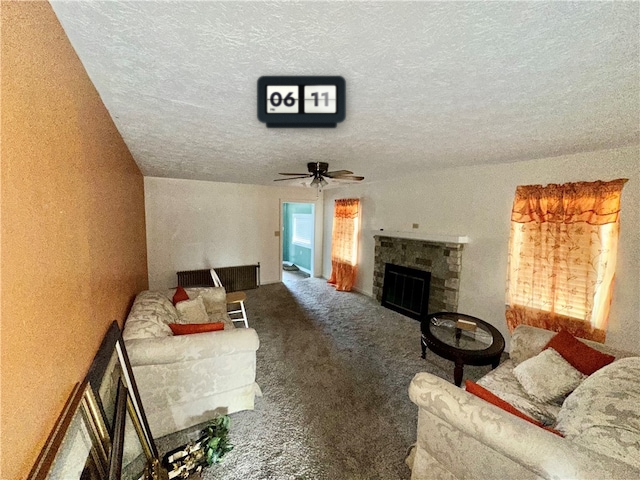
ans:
**6:11**
